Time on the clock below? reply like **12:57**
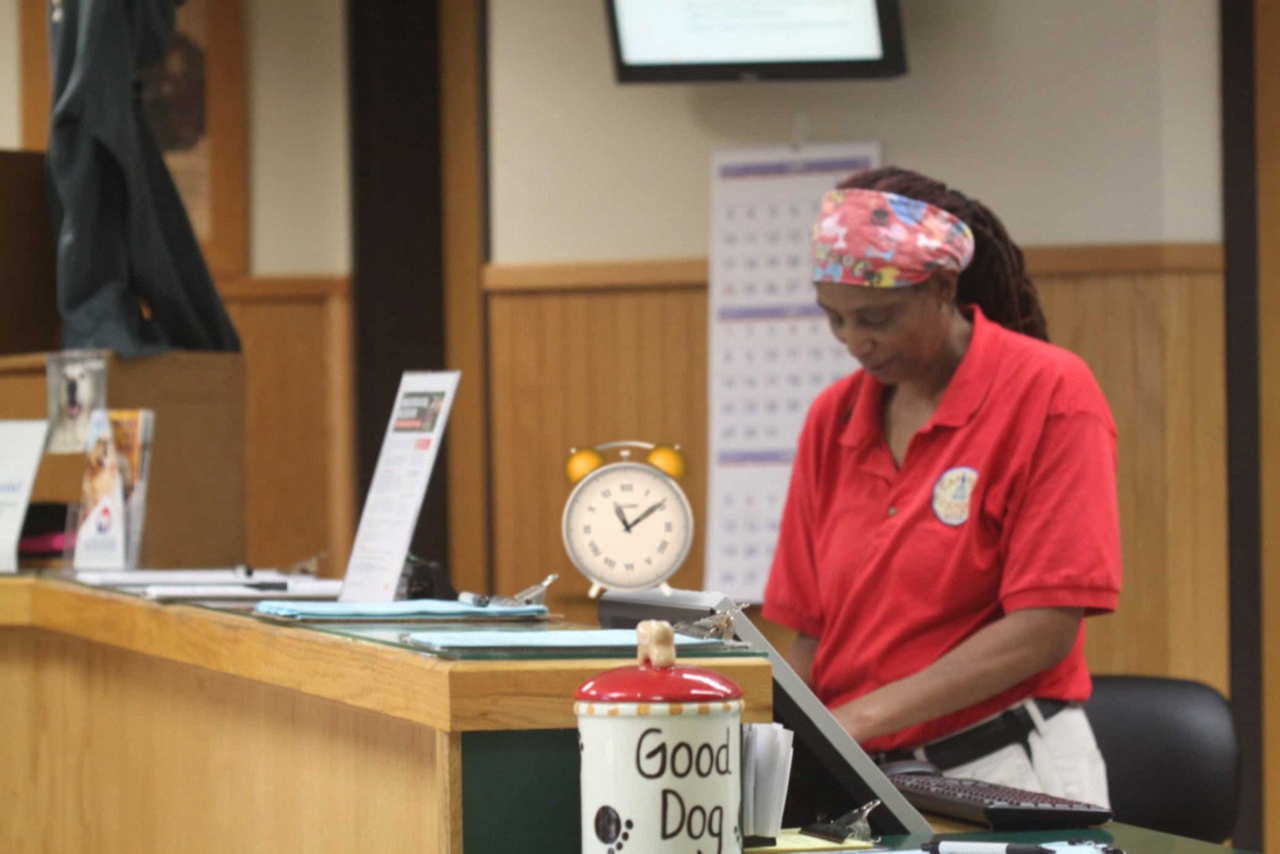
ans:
**11:09**
